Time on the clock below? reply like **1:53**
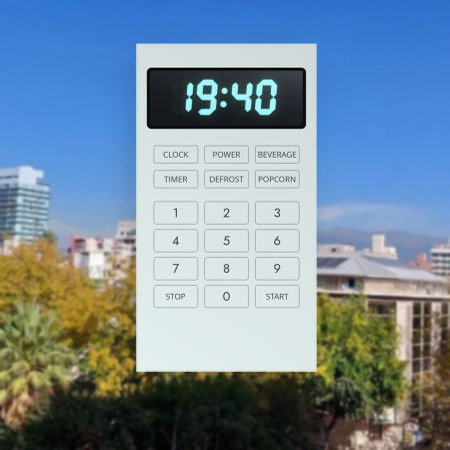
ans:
**19:40**
